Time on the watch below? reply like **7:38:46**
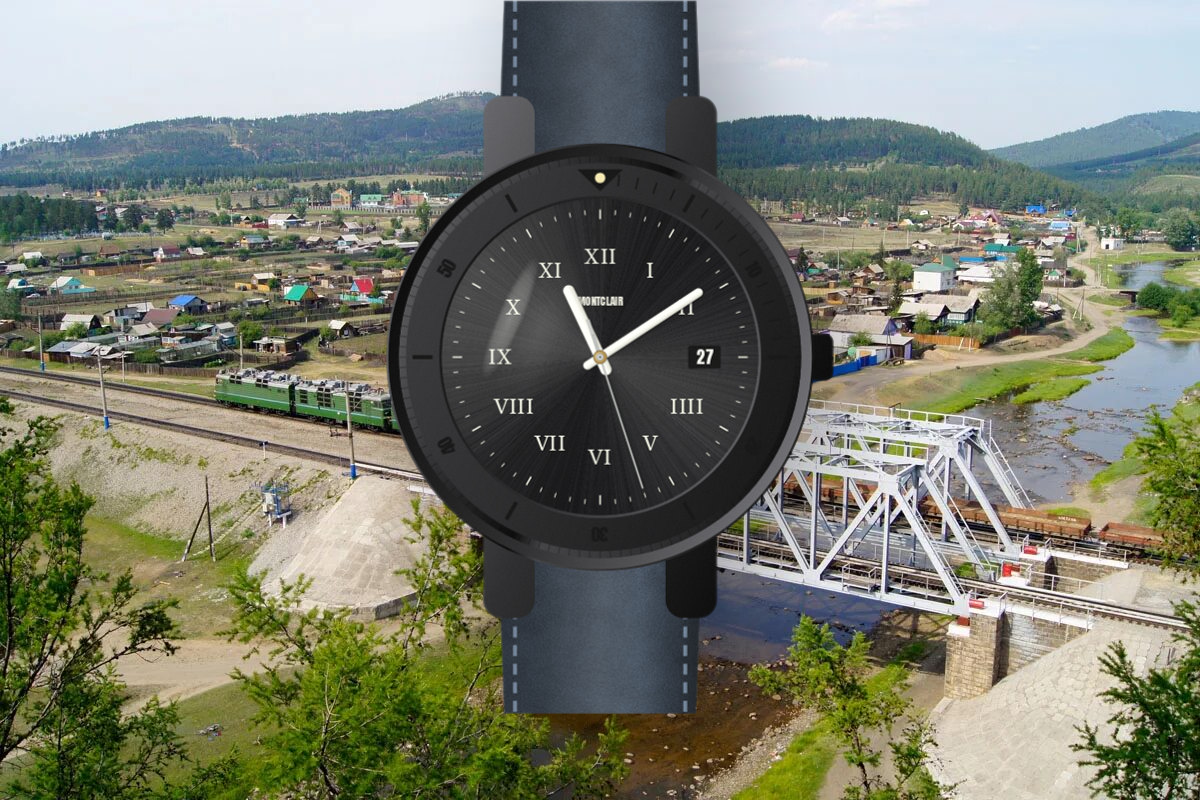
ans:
**11:09:27**
